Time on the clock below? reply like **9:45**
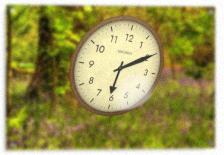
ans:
**6:10**
